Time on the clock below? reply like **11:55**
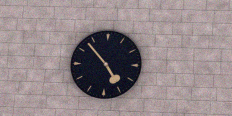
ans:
**4:53**
